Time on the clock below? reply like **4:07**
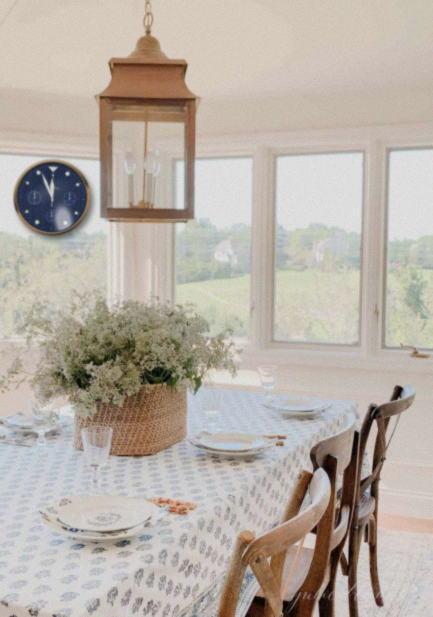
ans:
**11:56**
